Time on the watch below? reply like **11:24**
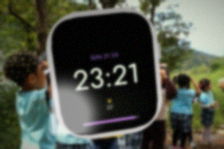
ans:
**23:21**
